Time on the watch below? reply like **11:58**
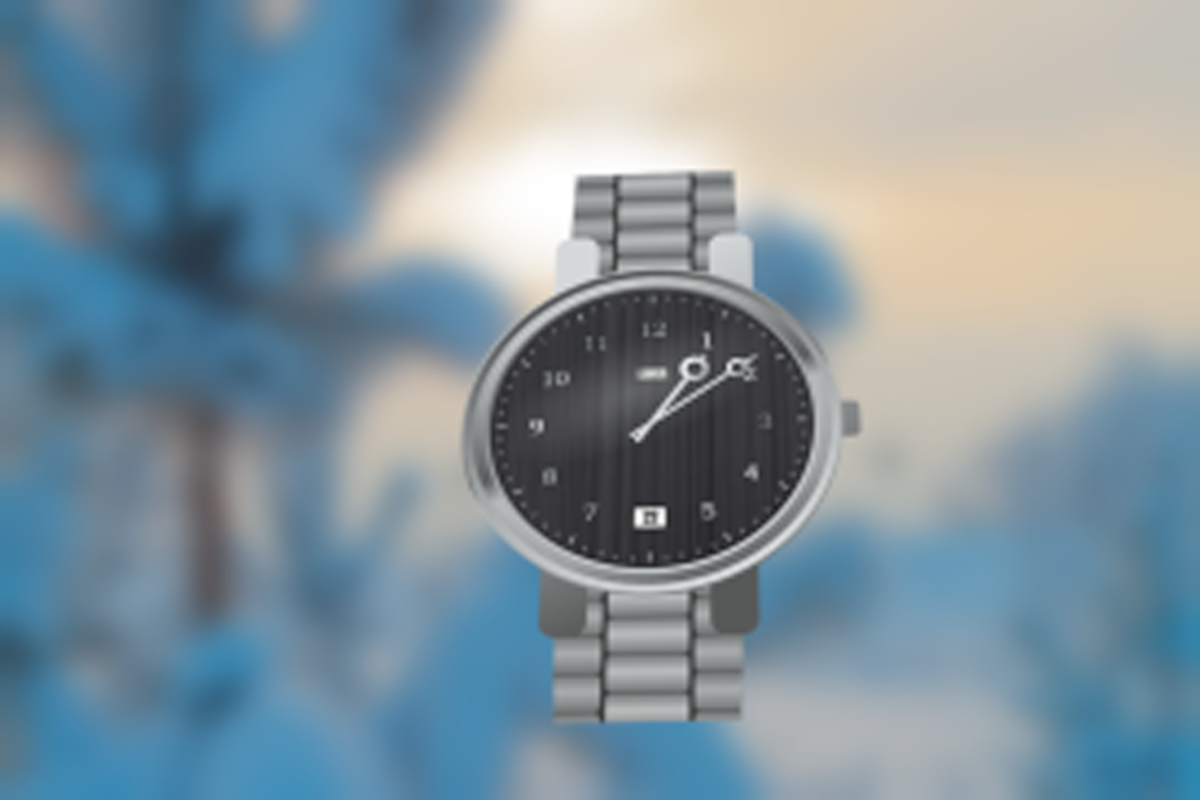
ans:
**1:09**
